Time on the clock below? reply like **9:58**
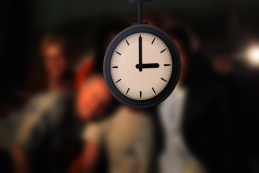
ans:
**3:00**
